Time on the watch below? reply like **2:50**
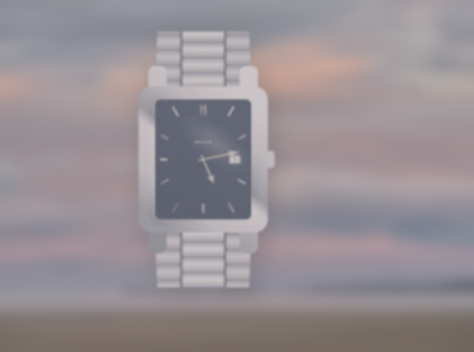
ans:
**5:13**
